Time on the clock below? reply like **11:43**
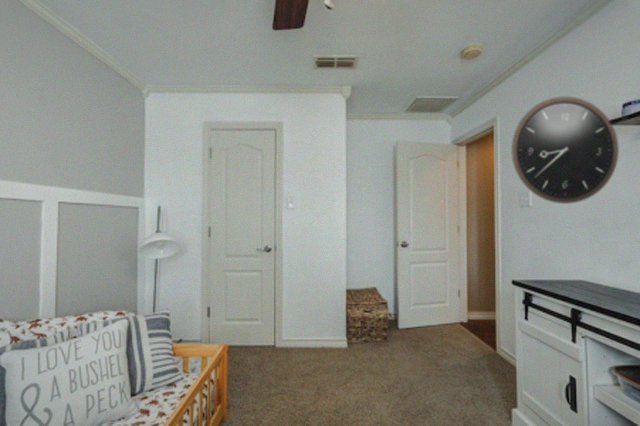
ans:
**8:38**
